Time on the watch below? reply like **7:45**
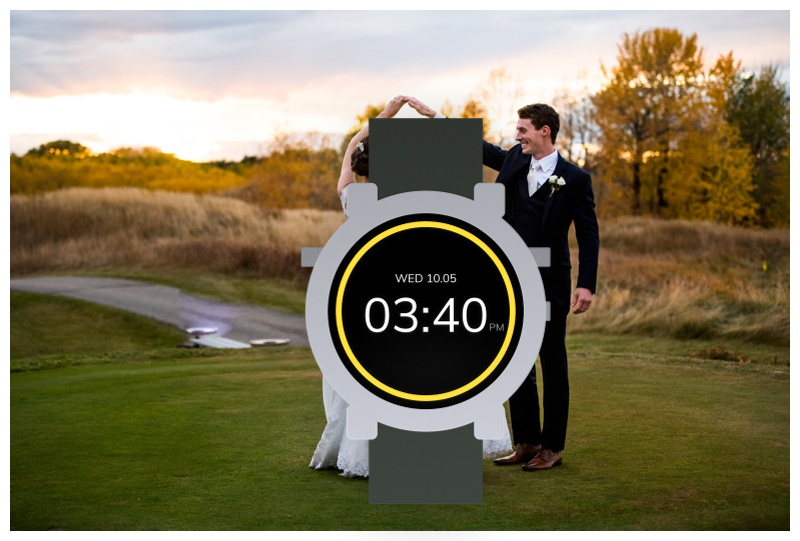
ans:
**3:40**
